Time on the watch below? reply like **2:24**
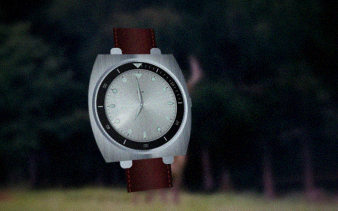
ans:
**6:59**
